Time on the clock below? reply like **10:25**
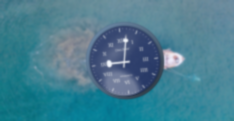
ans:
**9:02**
